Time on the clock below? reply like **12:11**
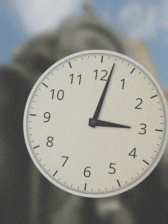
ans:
**3:02**
